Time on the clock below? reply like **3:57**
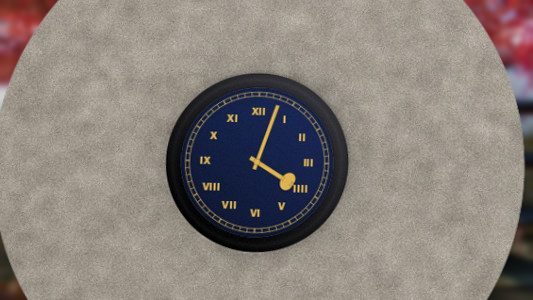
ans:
**4:03**
